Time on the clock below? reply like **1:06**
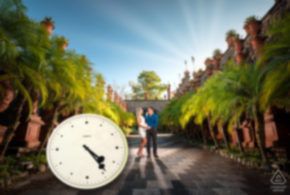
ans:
**4:24**
